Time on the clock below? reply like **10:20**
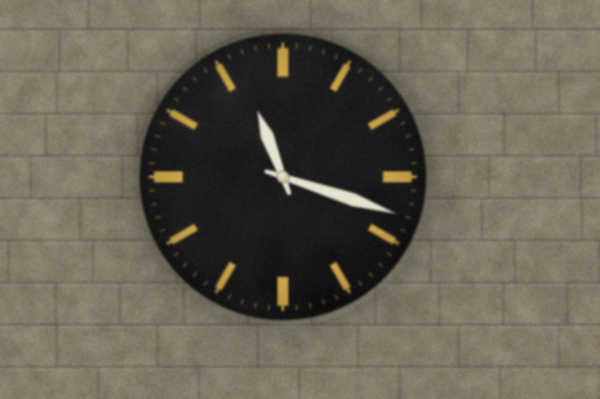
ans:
**11:18**
